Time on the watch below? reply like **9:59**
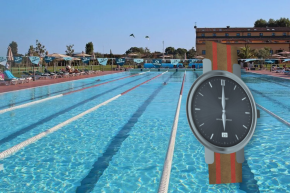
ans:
**6:00**
